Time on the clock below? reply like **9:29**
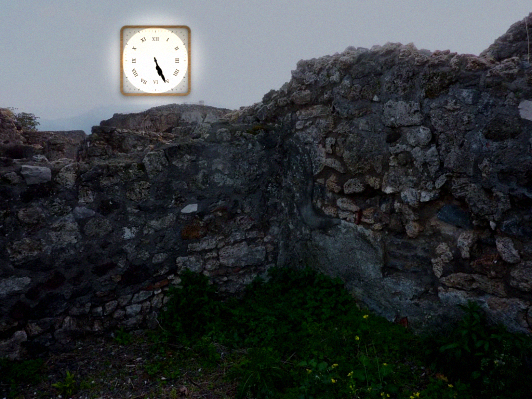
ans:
**5:26**
